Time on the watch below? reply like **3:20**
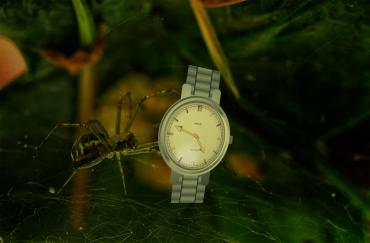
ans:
**4:48**
